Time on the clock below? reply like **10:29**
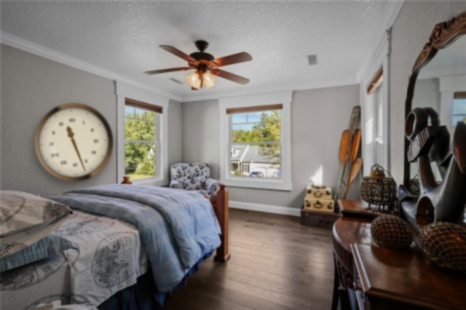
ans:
**11:27**
